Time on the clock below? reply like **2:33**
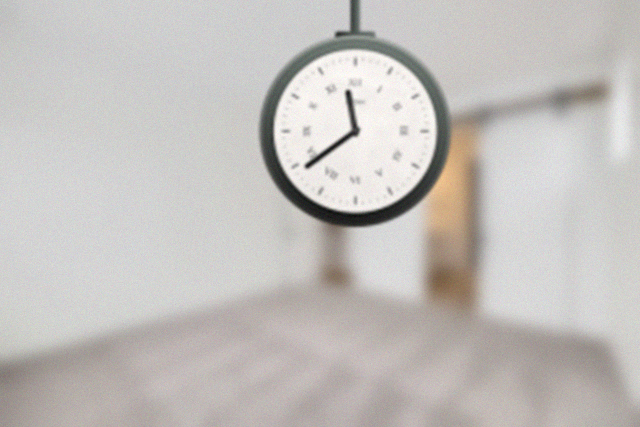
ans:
**11:39**
